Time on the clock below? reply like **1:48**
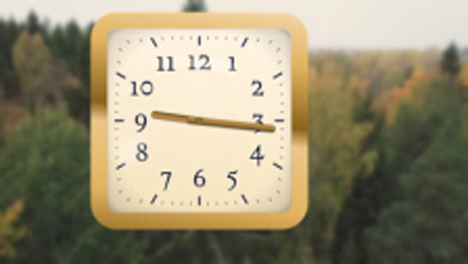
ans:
**9:16**
